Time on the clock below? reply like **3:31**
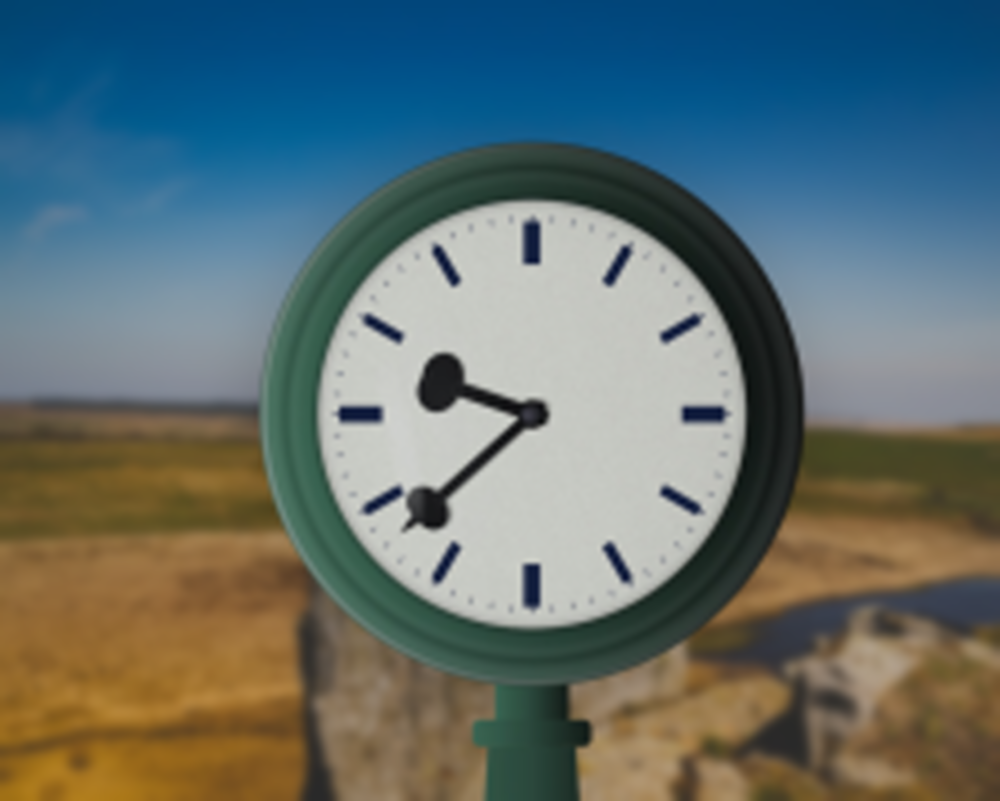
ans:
**9:38**
